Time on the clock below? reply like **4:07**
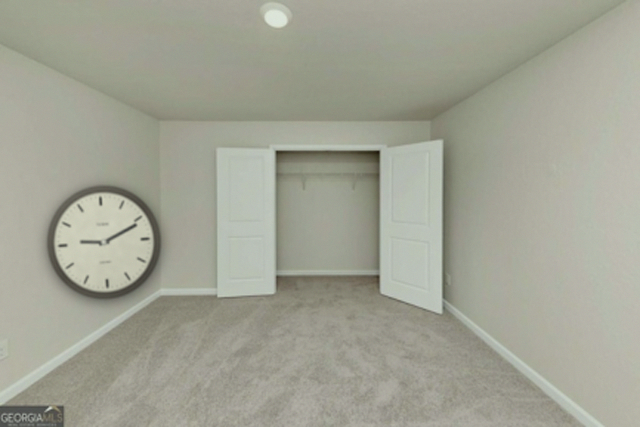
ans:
**9:11**
